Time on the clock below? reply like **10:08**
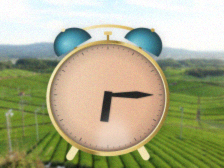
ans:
**6:15**
